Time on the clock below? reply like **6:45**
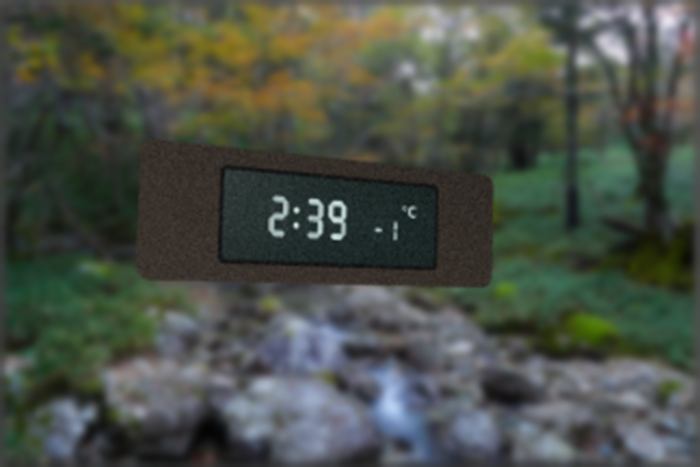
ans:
**2:39**
